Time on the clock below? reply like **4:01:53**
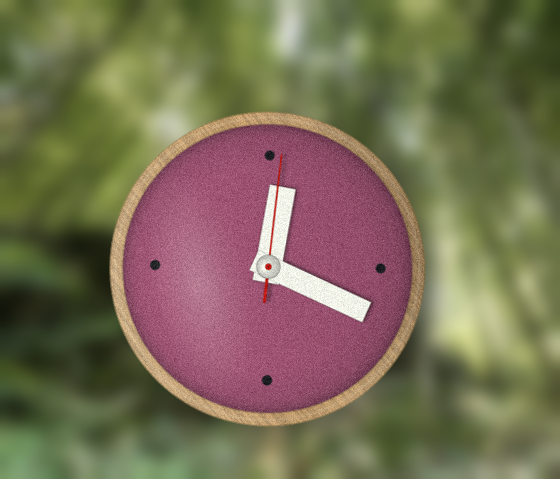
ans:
**12:19:01**
